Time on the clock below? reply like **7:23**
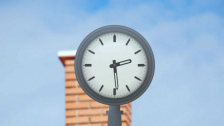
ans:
**2:29**
